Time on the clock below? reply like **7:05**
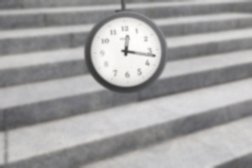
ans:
**12:17**
